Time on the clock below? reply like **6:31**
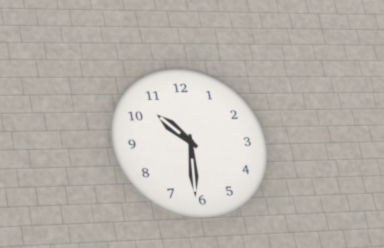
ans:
**10:31**
